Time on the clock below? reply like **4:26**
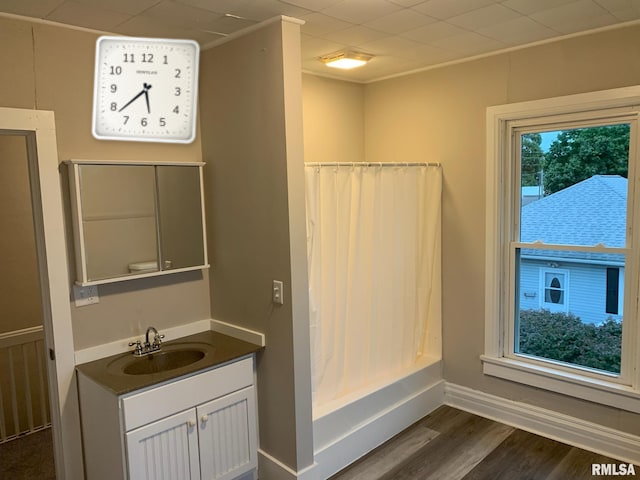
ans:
**5:38**
